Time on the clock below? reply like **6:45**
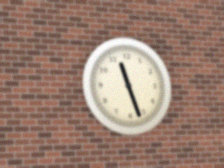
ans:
**11:27**
